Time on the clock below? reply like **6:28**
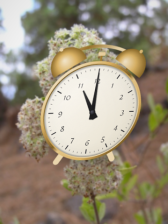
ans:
**11:00**
